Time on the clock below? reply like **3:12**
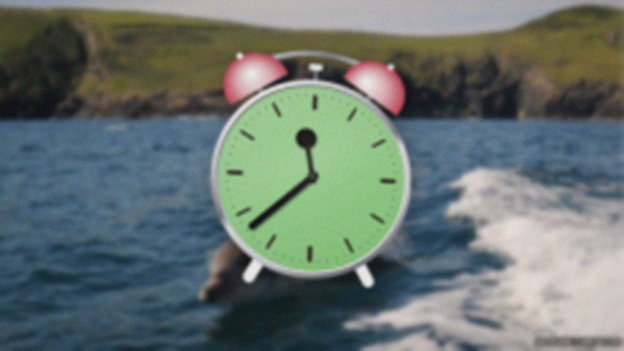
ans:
**11:38**
